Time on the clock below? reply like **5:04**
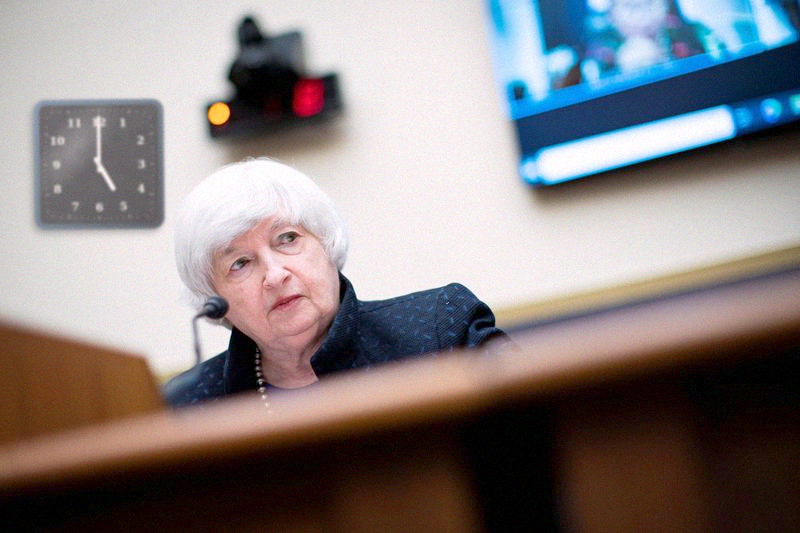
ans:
**5:00**
